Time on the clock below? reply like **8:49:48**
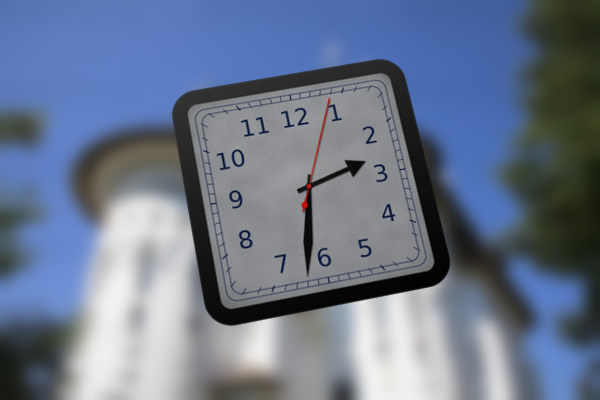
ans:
**2:32:04**
